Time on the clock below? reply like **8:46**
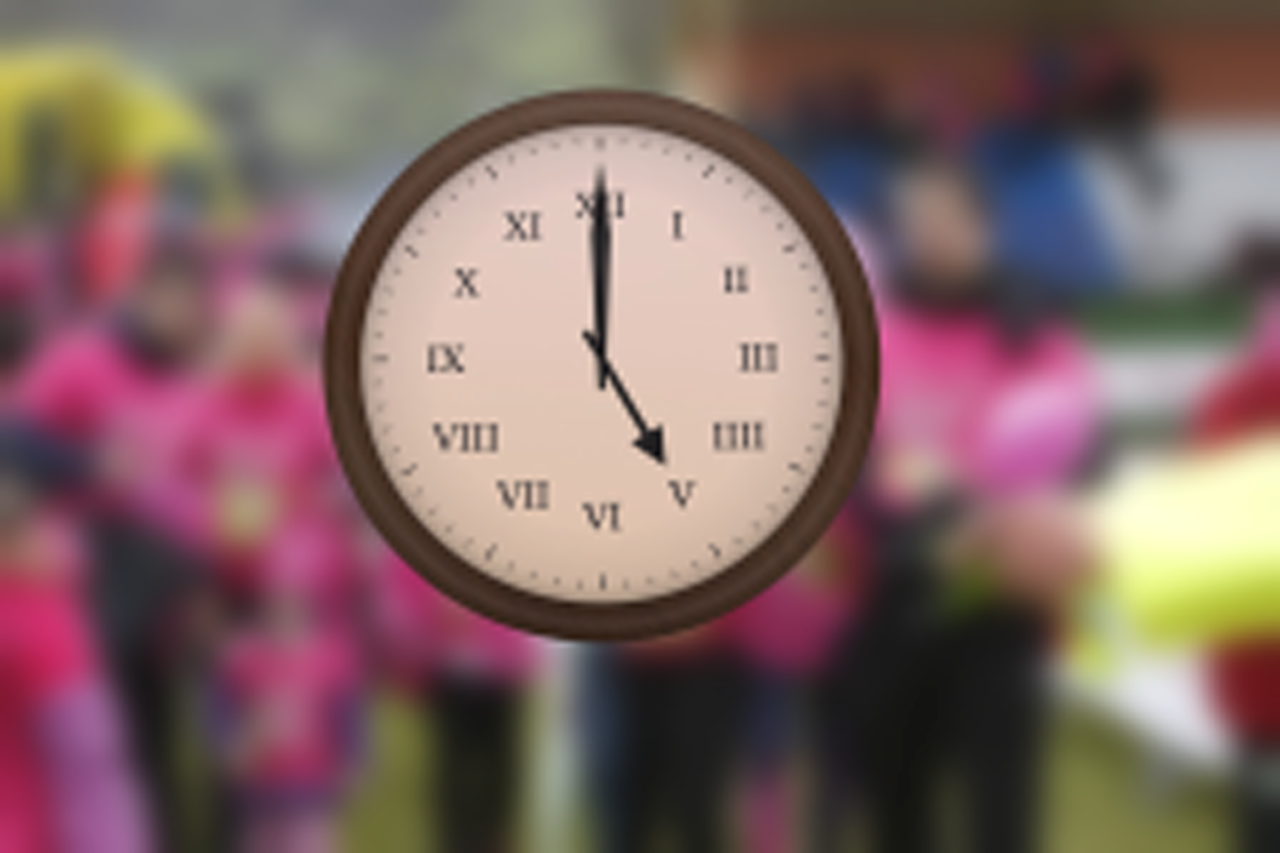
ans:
**5:00**
